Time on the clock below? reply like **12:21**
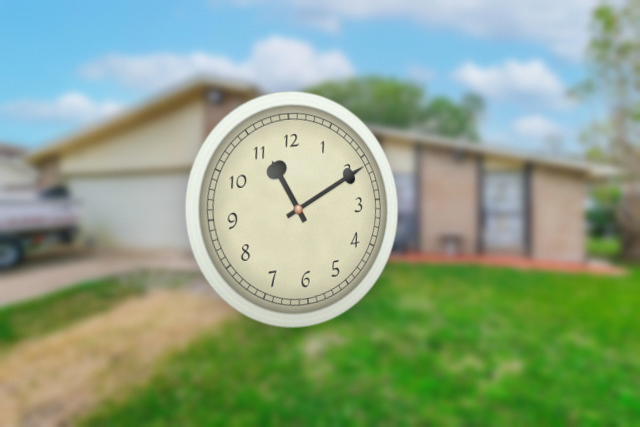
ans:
**11:11**
